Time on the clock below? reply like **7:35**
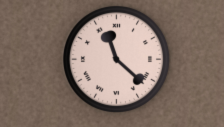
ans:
**11:22**
